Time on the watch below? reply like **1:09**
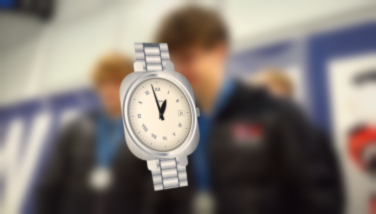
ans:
**12:58**
